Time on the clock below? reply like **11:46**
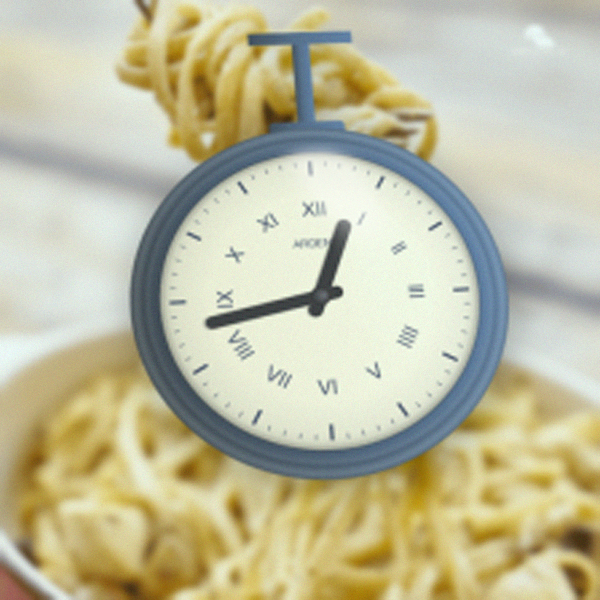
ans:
**12:43**
